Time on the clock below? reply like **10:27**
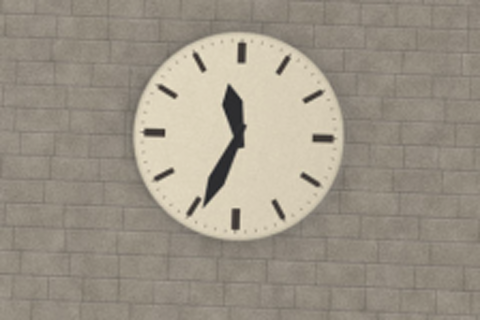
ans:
**11:34**
